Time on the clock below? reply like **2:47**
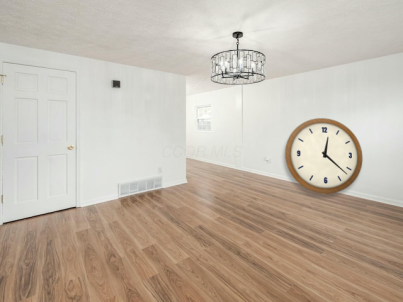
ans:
**12:22**
